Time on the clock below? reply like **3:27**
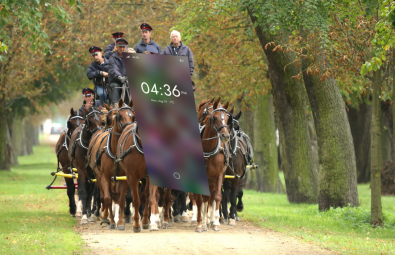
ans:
**4:36**
